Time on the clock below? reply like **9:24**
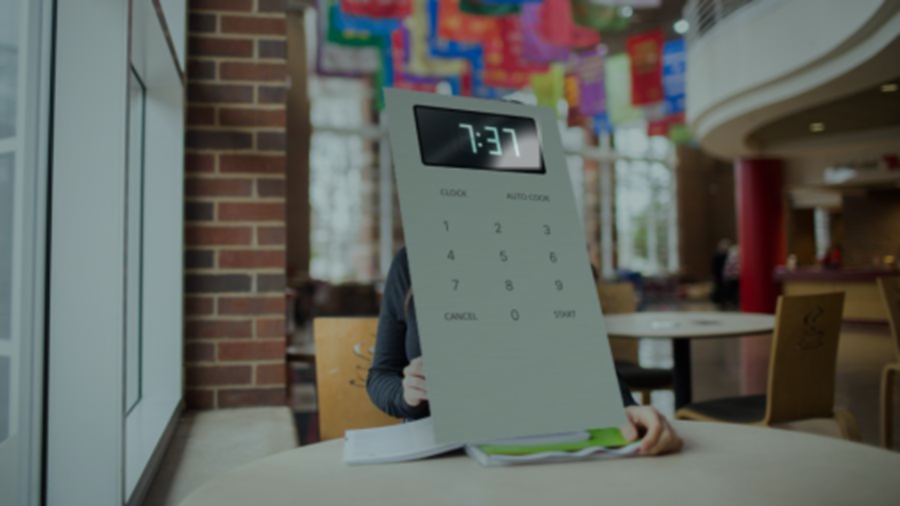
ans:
**7:37**
